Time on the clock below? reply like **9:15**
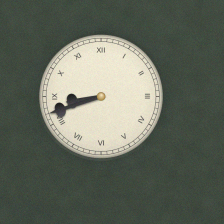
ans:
**8:42**
